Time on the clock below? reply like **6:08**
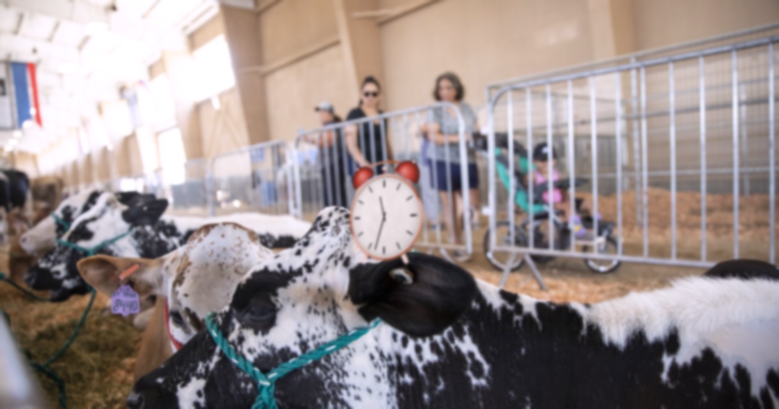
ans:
**11:33**
